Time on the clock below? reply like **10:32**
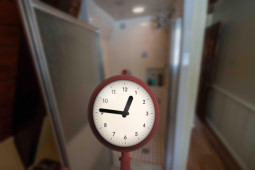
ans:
**12:46**
